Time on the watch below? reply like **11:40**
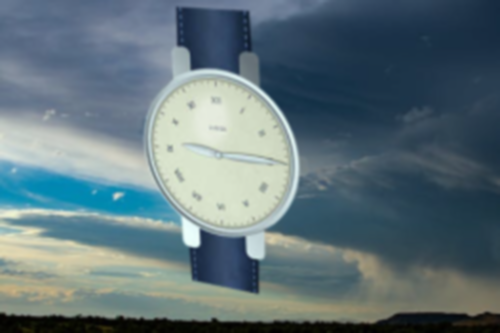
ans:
**9:15**
